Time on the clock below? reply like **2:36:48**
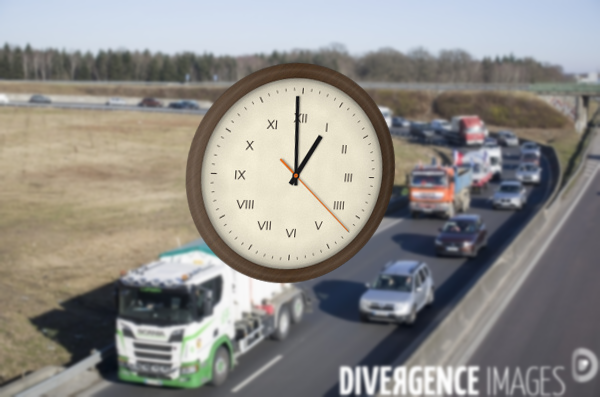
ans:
**12:59:22**
